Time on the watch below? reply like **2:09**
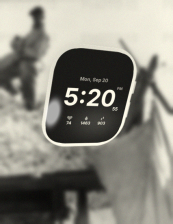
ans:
**5:20**
